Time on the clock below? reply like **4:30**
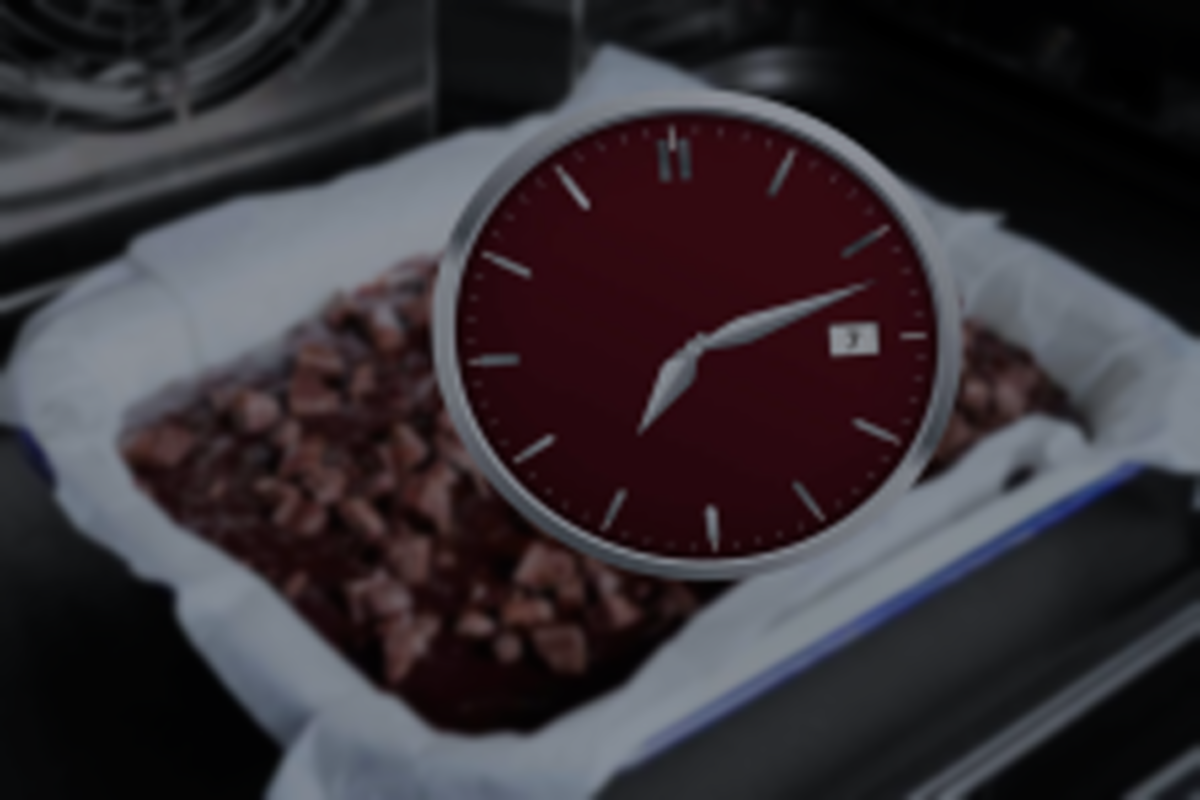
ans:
**7:12**
